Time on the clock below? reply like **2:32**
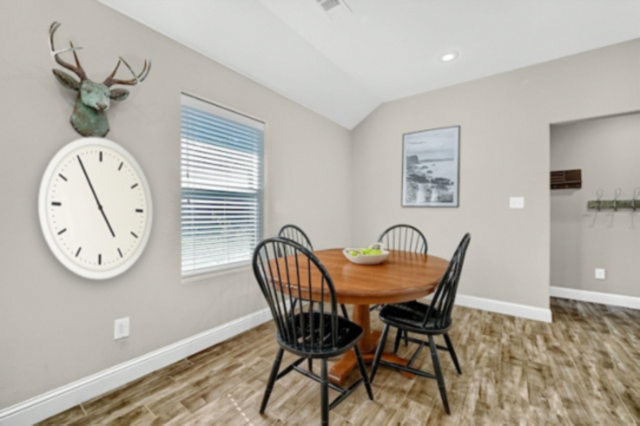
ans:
**4:55**
